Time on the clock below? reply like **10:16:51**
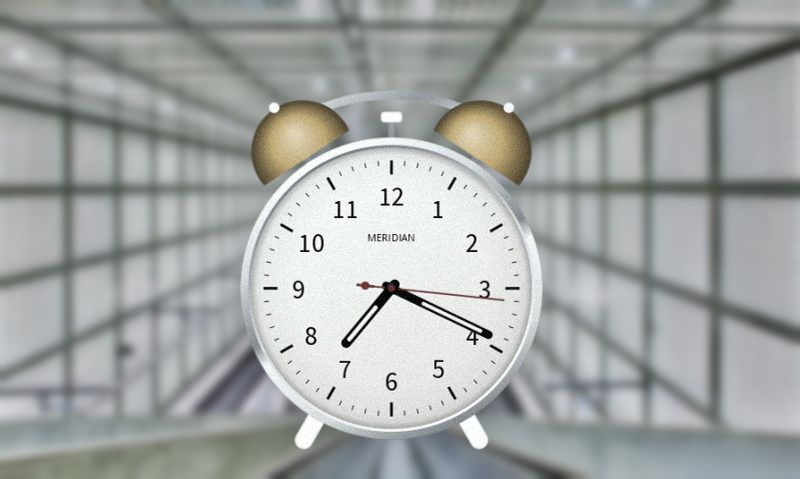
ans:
**7:19:16**
